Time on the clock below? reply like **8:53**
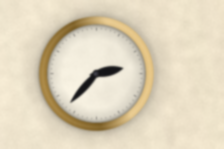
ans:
**2:37**
